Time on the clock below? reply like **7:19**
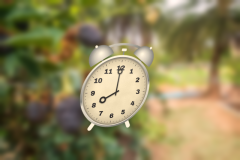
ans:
**8:00**
